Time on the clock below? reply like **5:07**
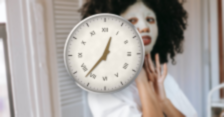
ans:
**12:37**
